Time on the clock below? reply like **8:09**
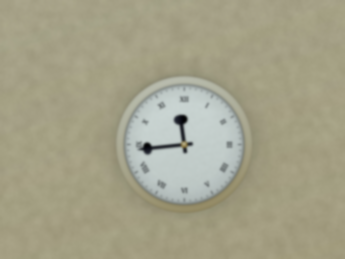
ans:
**11:44**
